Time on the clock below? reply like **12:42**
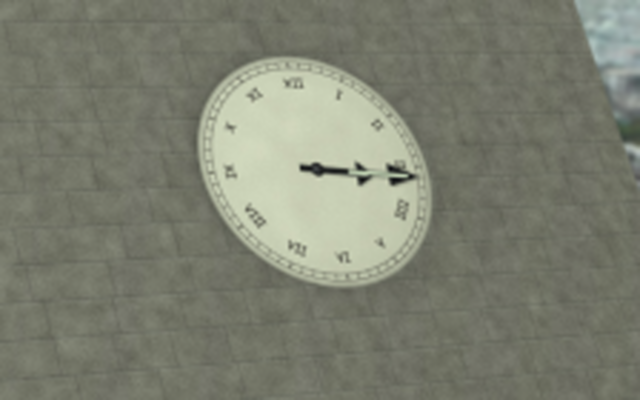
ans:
**3:16**
